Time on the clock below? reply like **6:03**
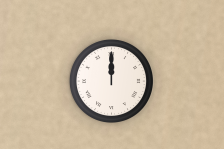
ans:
**12:00**
